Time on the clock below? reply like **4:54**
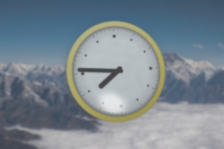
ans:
**7:46**
